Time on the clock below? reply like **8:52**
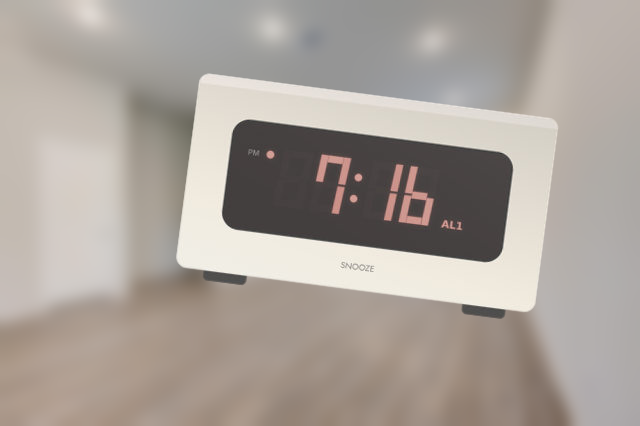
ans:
**7:16**
